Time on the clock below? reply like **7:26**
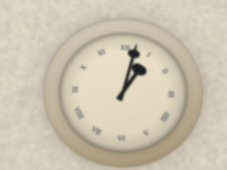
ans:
**1:02**
